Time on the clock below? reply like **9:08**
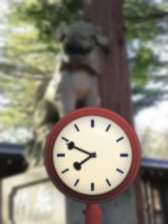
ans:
**7:49**
